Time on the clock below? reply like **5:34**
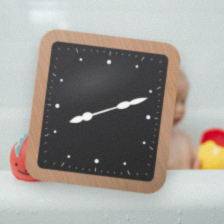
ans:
**8:11**
